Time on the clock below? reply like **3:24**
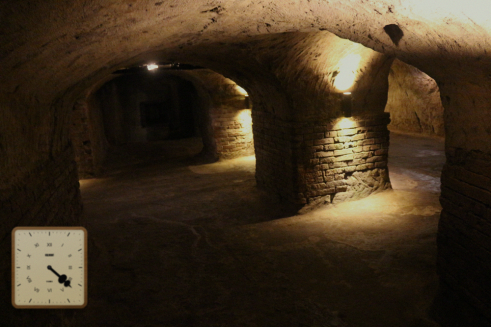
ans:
**4:22**
